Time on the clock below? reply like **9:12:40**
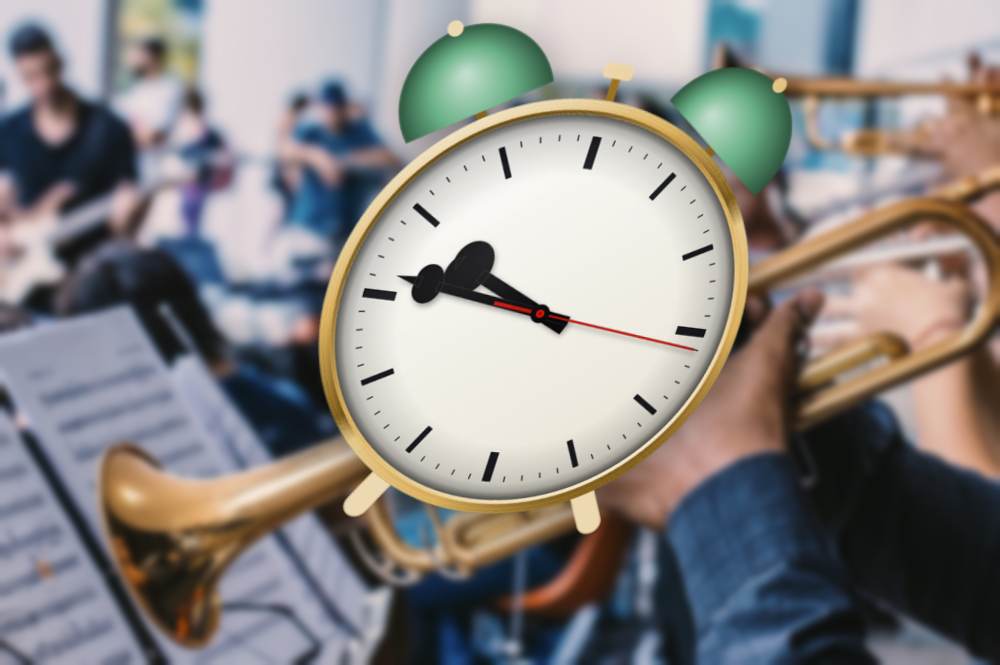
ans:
**9:46:16**
